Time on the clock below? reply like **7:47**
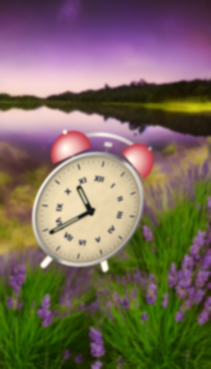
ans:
**10:39**
